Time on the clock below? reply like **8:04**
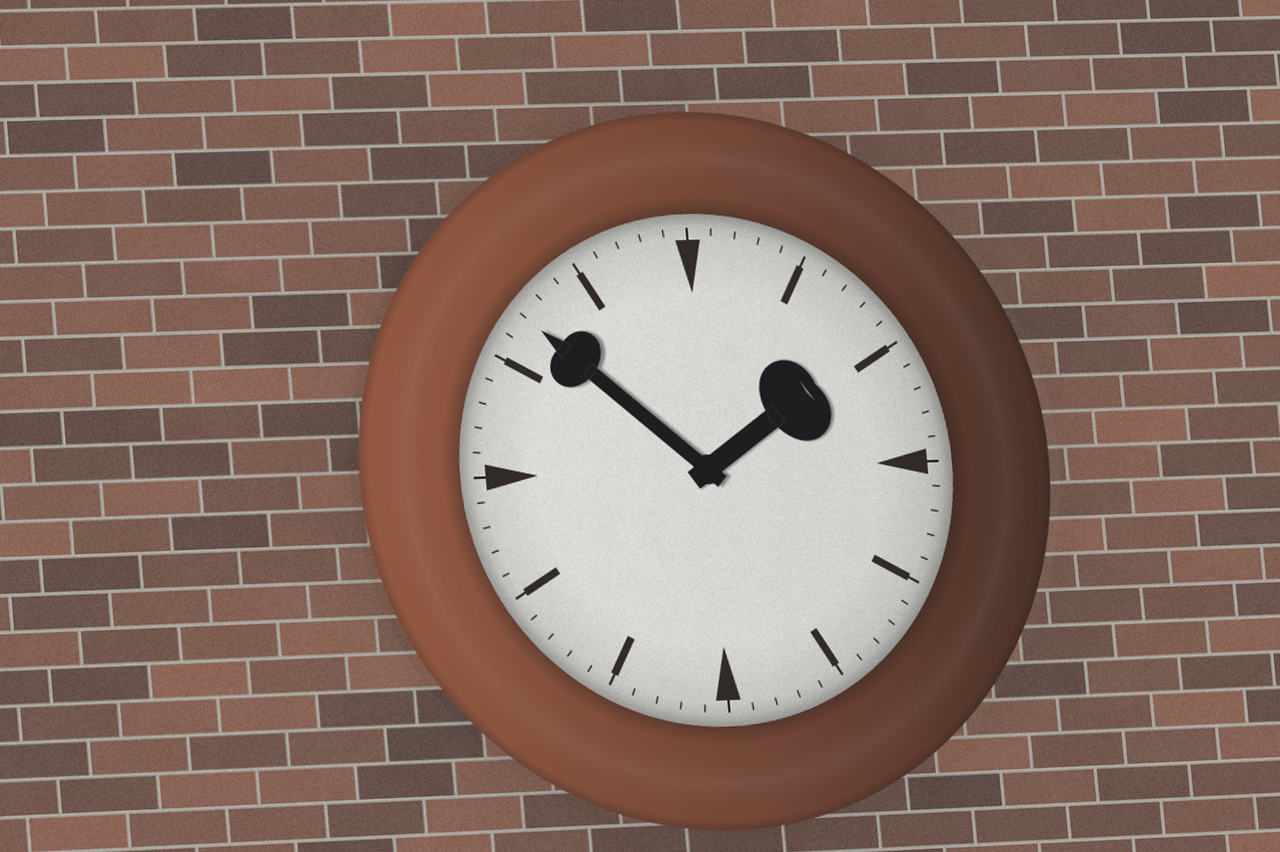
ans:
**1:52**
